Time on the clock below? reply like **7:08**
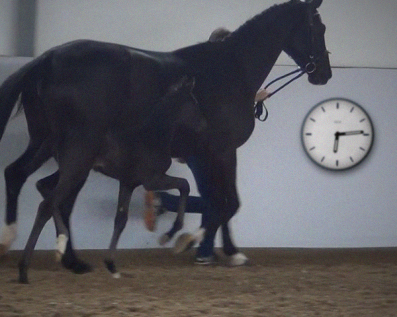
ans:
**6:14**
